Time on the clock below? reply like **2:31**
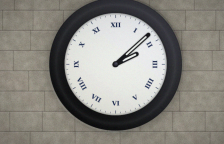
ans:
**2:08**
